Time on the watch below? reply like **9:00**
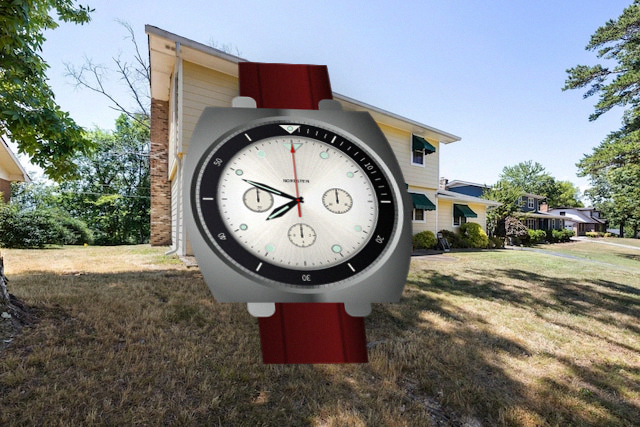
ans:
**7:49**
